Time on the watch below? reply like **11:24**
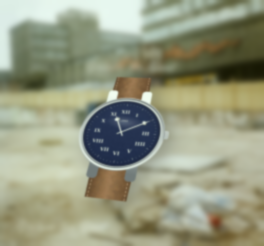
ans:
**11:10**
